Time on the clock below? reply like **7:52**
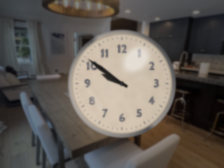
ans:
**9:51**
